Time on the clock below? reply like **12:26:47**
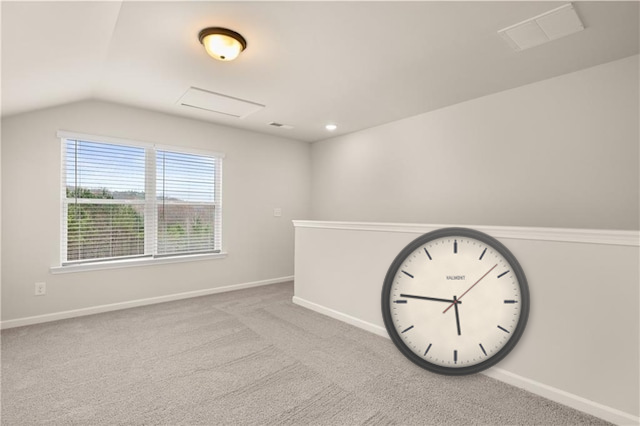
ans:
**5:46:08**
